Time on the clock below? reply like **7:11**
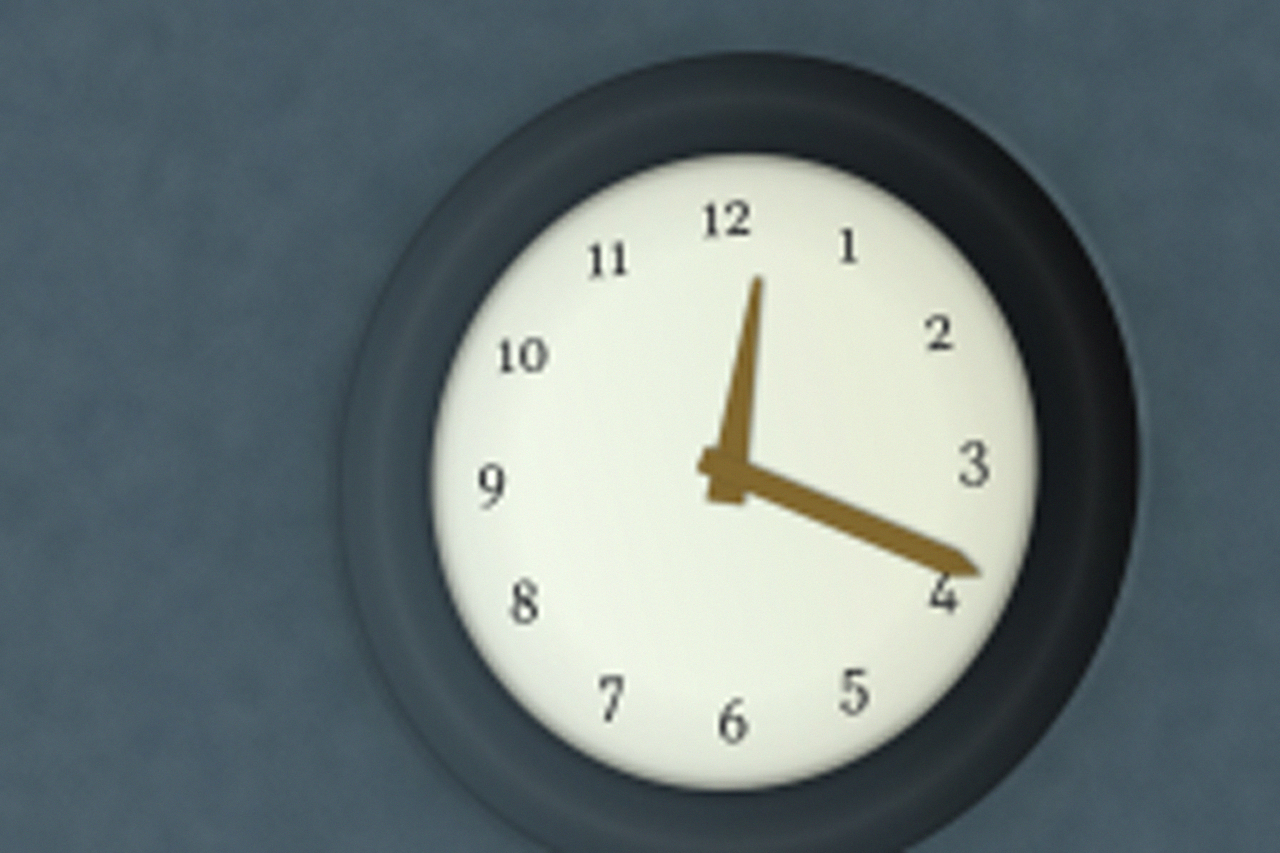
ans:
**12:19**
